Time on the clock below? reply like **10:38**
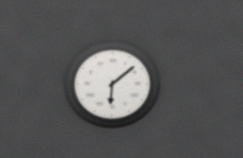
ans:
**6:08**
